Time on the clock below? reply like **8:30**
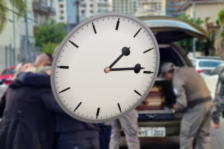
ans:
**1:14**
